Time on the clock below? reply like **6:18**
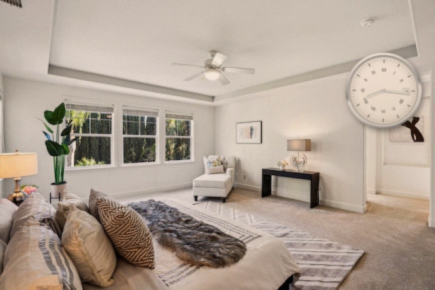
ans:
**8:16**
